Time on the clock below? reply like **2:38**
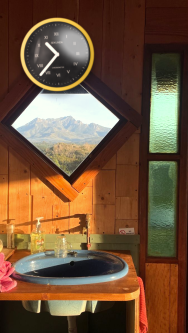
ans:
**10:37**
